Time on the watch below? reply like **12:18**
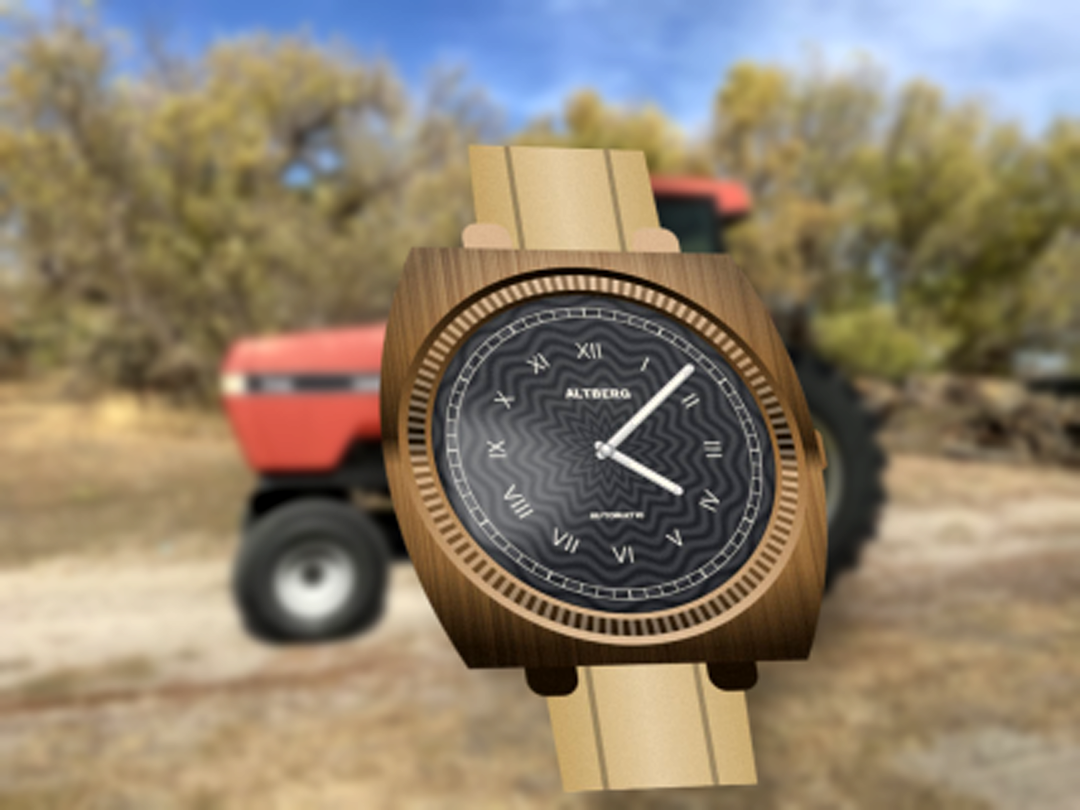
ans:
**4:08**
